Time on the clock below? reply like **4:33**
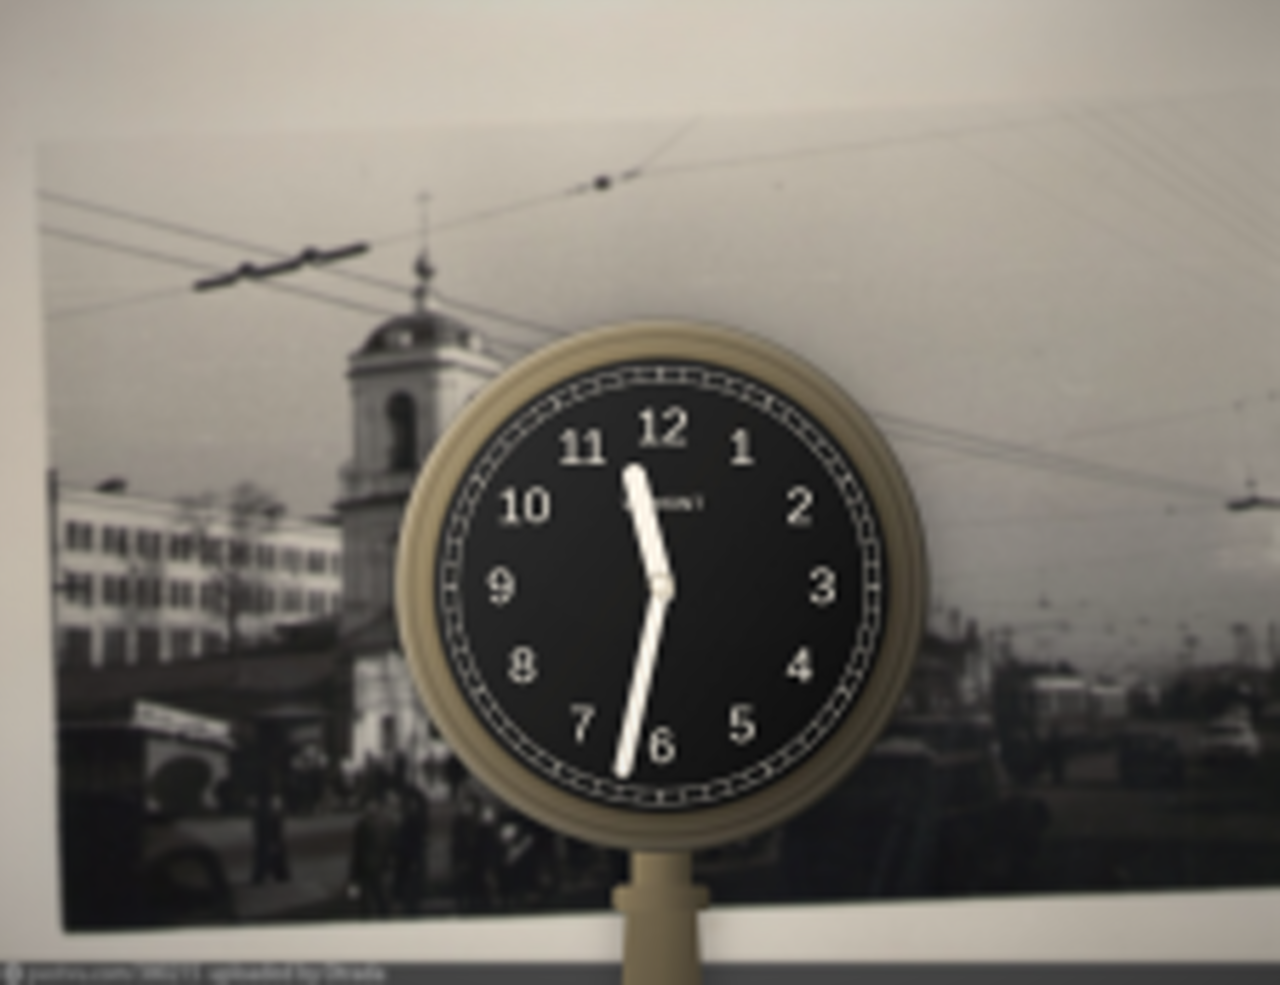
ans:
**11:32**
